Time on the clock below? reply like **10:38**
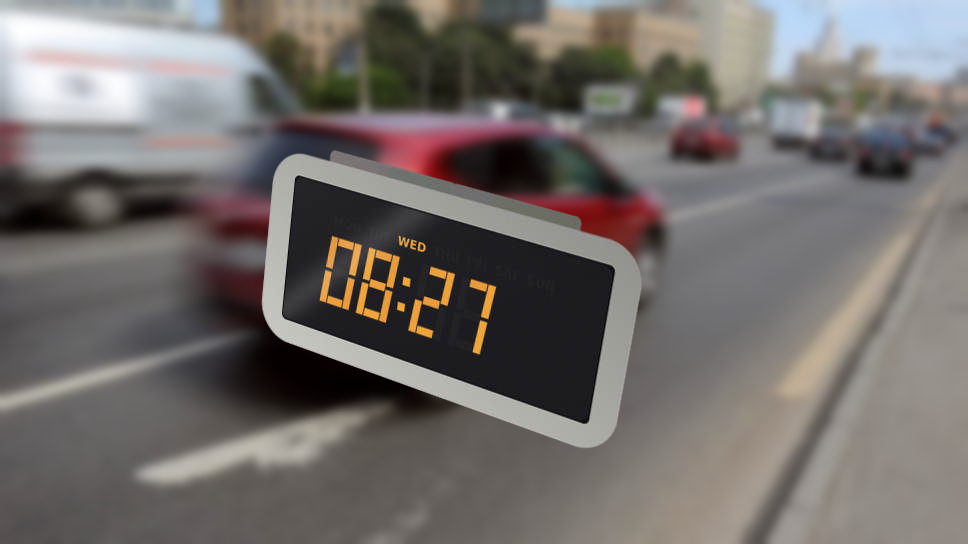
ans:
**8:27**
